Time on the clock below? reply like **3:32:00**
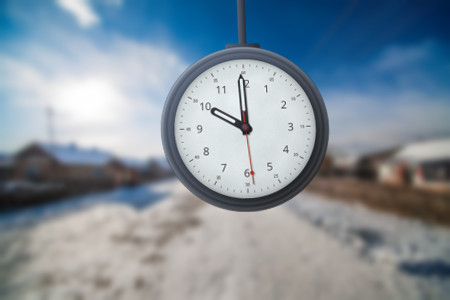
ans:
**9:59:29**
